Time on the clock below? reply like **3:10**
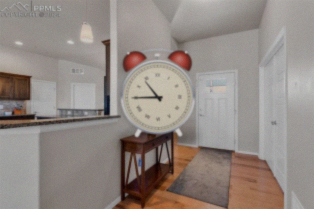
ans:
**10:45**
